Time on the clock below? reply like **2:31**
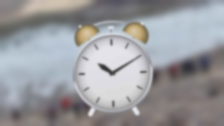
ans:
**10:10**
